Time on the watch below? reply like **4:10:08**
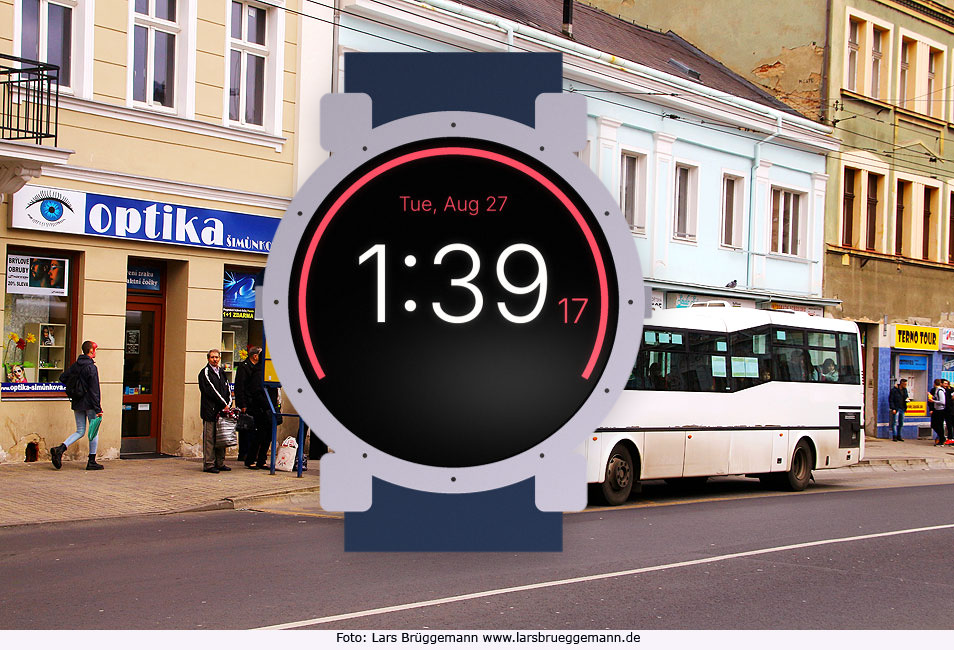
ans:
**1:39:17**
